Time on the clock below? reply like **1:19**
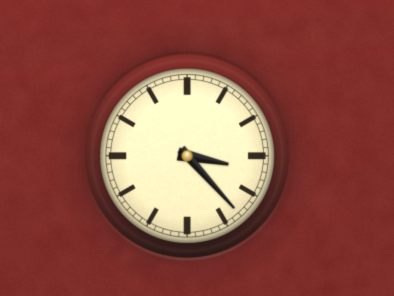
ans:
**3:23**
